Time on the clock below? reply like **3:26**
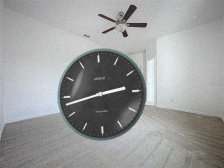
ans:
**2:43**
